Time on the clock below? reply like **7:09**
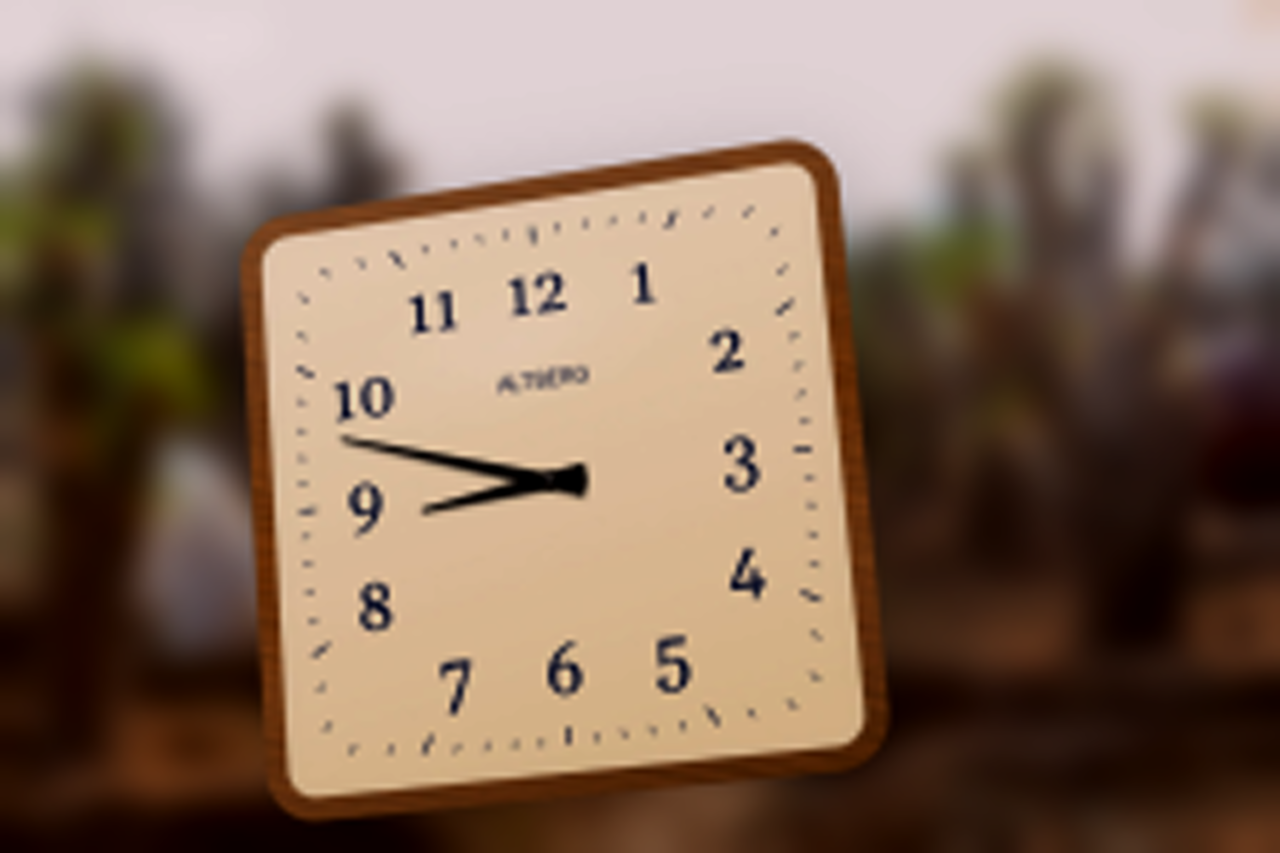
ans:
**8:48**
